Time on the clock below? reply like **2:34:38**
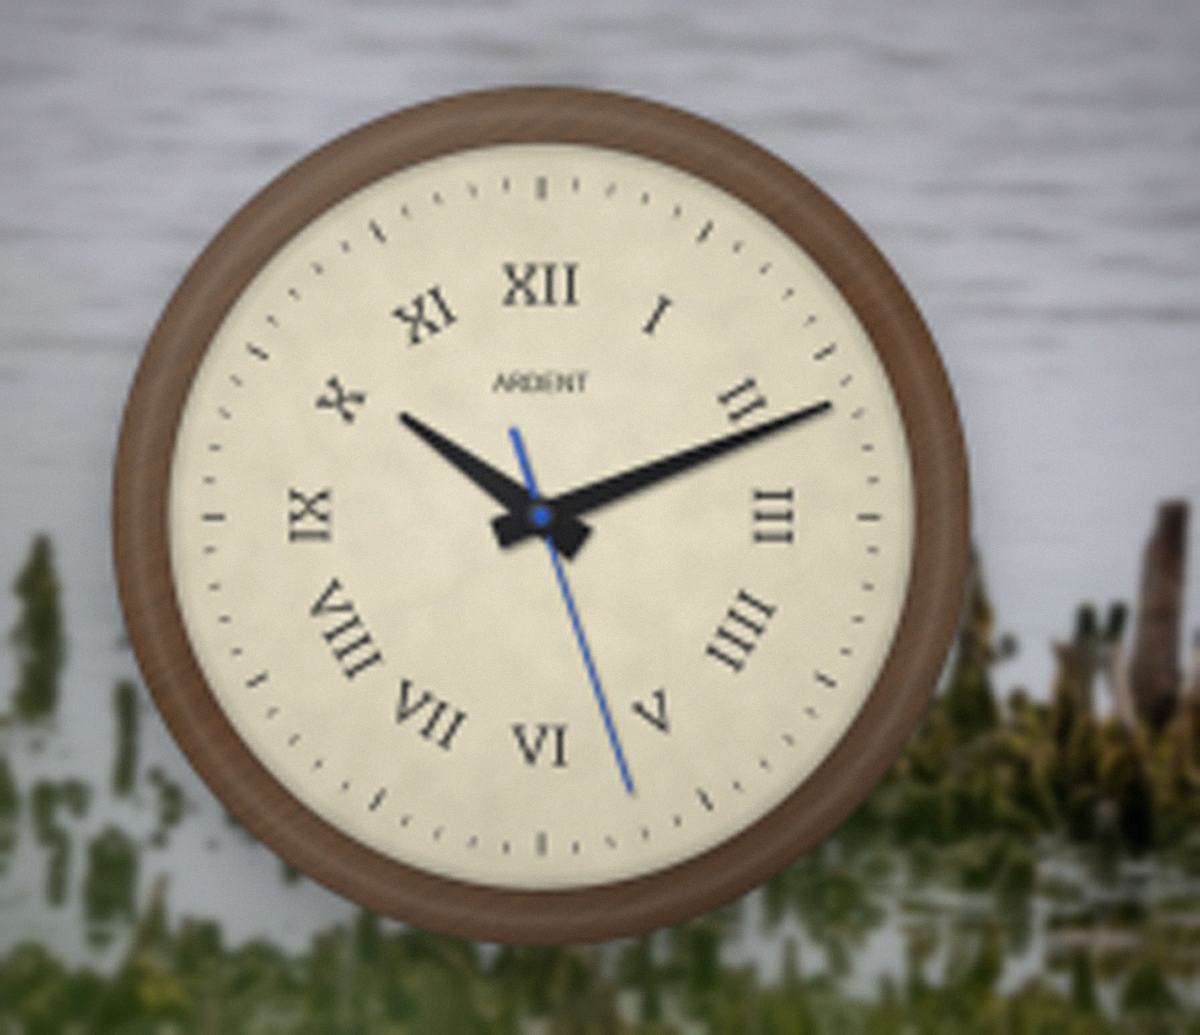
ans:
**10:11:27**
